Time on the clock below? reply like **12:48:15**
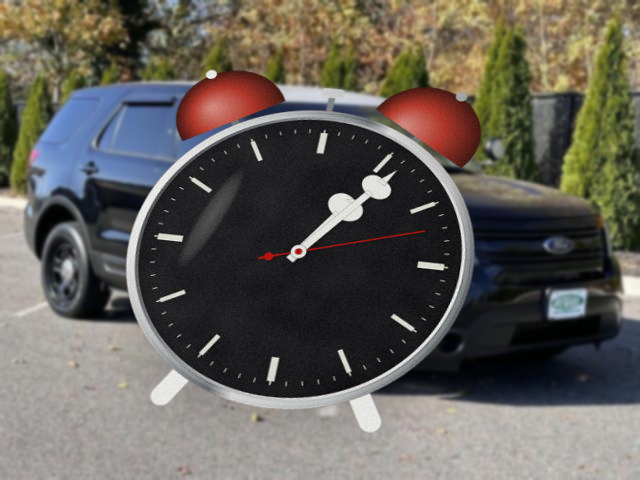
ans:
**1:06:12**
